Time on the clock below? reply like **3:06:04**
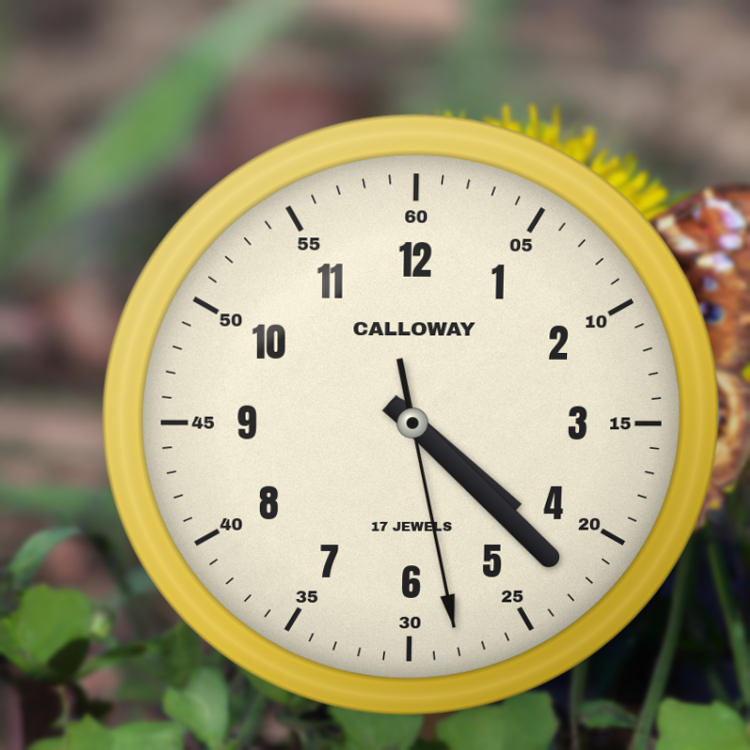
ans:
**4:22:28**
